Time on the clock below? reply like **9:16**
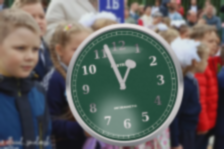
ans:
**12:57**
